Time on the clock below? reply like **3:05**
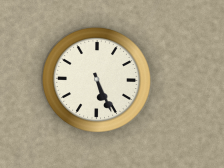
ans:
**5:26**
